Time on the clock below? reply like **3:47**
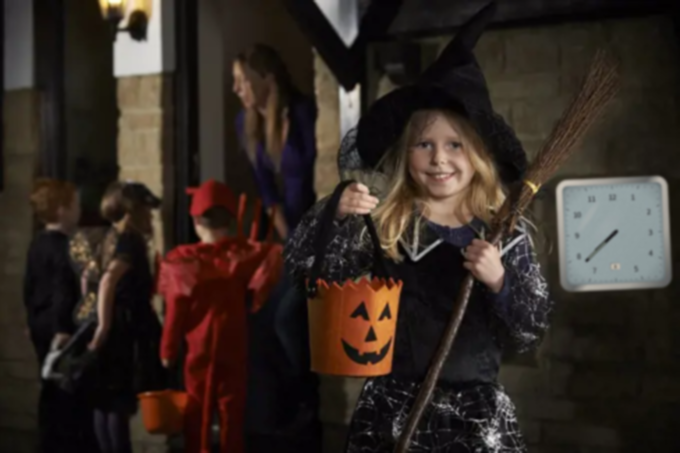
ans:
**7:38**
